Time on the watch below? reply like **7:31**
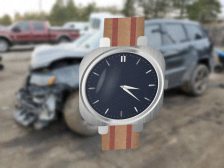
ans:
**3:22**
